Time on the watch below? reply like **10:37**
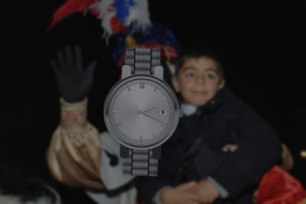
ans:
**2:19**
